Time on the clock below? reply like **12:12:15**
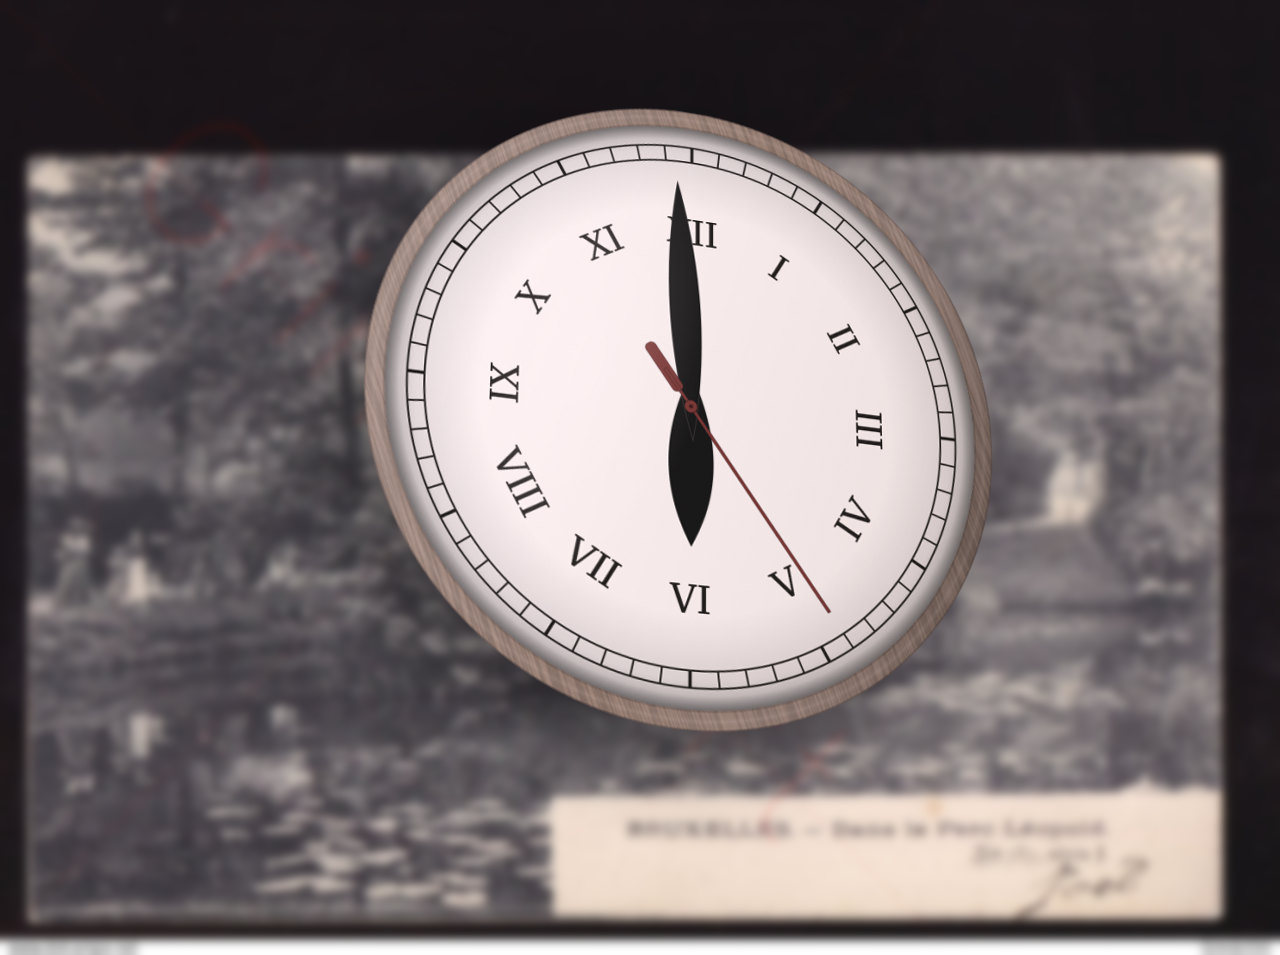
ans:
**5:59:24**
